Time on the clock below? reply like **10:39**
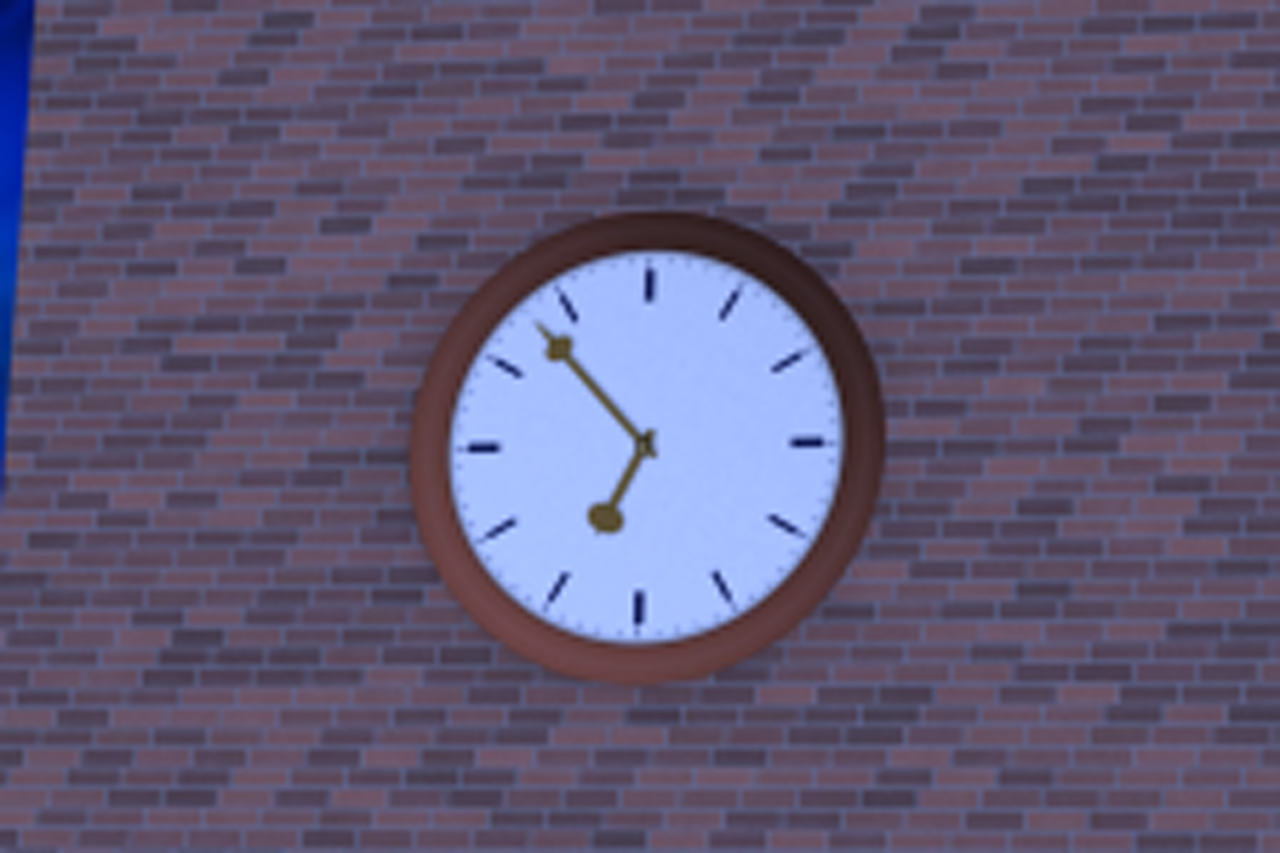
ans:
**6:53**
